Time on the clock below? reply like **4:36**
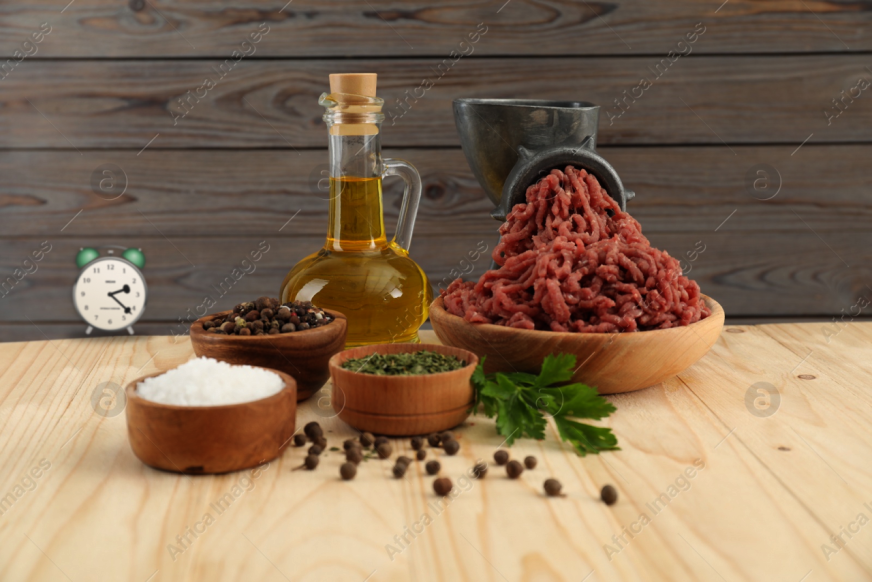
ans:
**2:22**
